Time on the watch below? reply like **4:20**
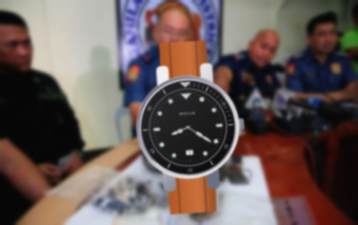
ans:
**8:21**
